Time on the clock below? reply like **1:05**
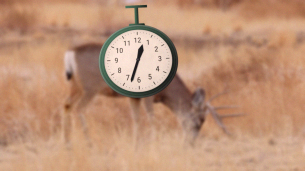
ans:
**12:33**
